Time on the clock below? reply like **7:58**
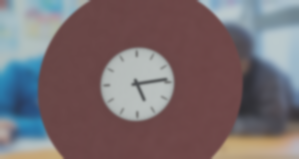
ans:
**5:14**
